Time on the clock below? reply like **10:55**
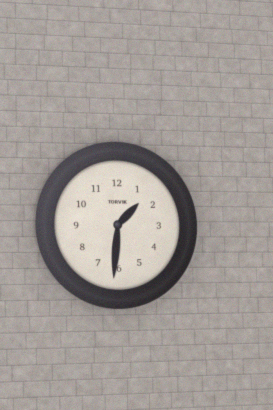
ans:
**1:31**
